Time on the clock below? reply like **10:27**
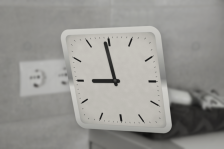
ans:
**8:59**
